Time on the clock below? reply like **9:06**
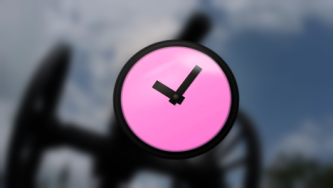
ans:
**10:06**
